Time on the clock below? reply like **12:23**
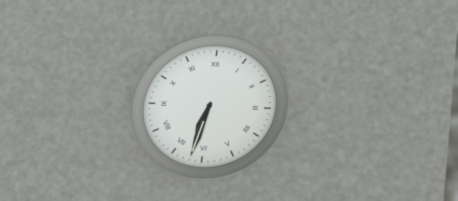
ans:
**6:32**
